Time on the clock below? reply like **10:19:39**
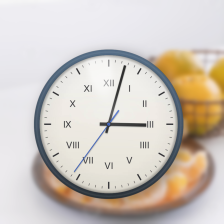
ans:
**3:02:36**
